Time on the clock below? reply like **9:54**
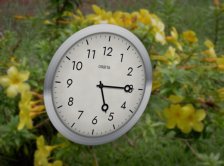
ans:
**5:15**
